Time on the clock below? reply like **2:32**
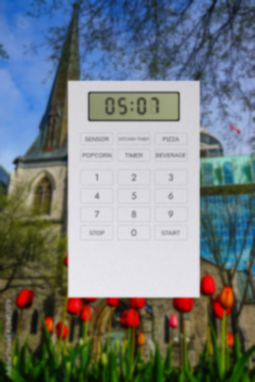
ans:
**5:07**
